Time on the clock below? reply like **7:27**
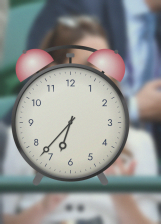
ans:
**6:37**
